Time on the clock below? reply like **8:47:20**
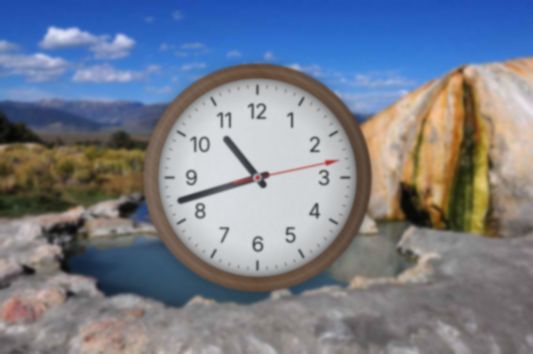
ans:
**10:42:13**
